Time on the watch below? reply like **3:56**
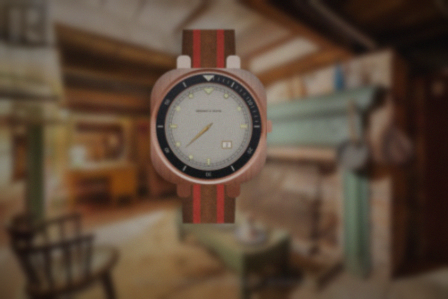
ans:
**7:38**
